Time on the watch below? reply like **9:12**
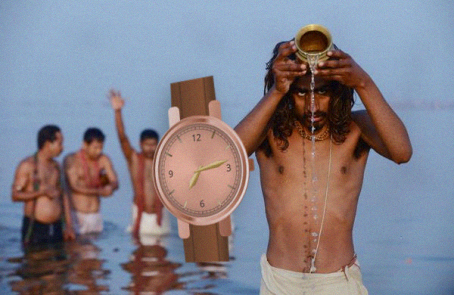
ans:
**7:13**
